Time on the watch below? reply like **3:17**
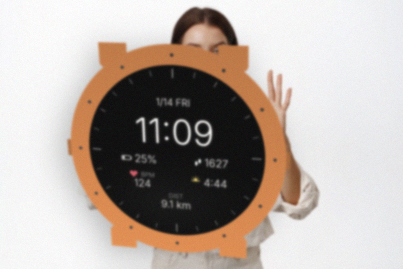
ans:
**11:09**
